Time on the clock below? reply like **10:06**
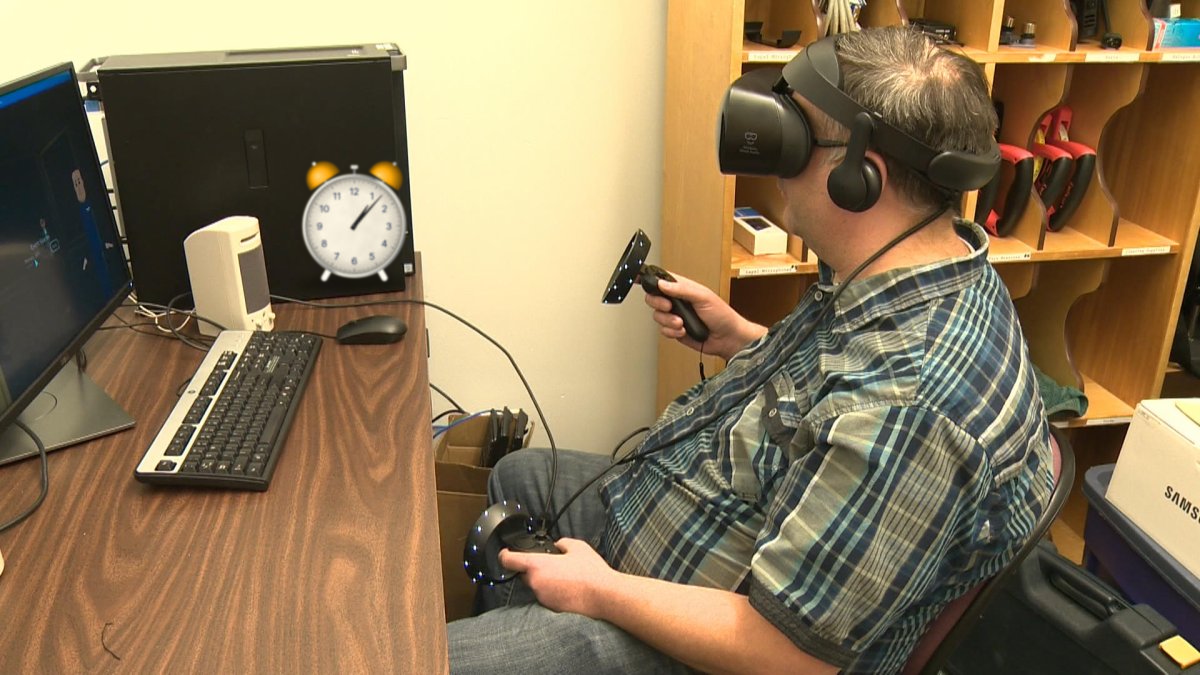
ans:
**1:07**
